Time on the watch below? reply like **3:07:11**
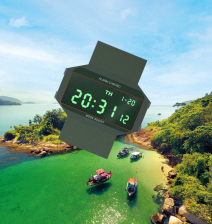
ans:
**20:31:12**
